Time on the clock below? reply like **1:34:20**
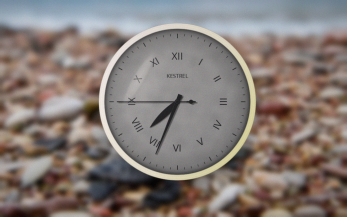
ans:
**7:33:45**
